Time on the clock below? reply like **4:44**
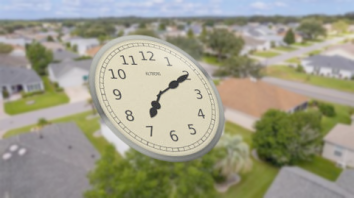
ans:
**7:10**
